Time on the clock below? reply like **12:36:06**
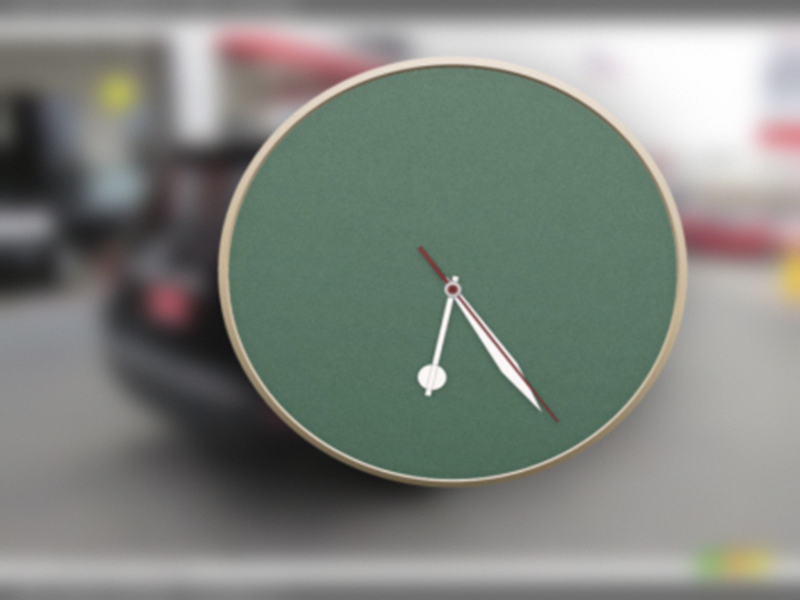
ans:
**6:24:24**
